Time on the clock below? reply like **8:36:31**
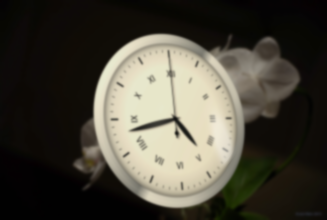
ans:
**4:43:00**
